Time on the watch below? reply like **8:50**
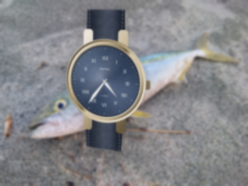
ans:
**4:36**
